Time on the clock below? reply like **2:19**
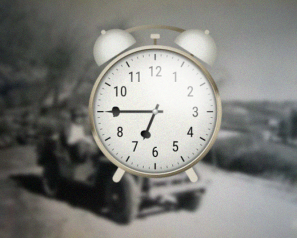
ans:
**6:45**
